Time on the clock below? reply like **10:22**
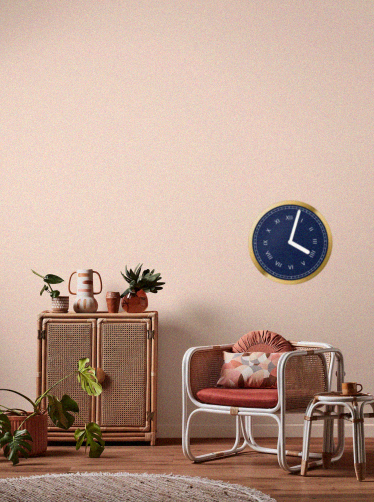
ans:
**4:03**
